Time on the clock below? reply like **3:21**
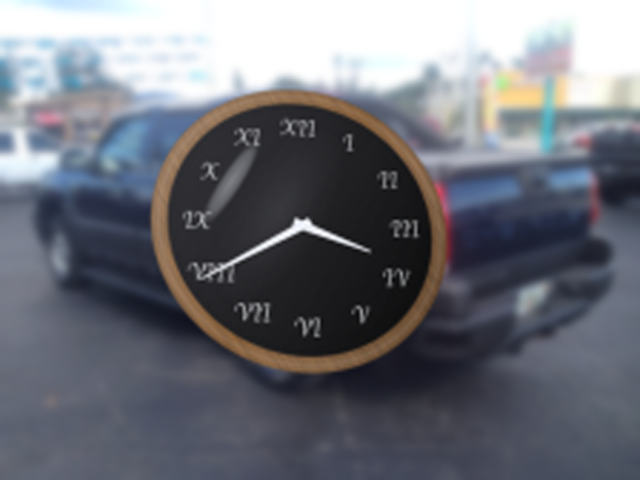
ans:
**3:40**
